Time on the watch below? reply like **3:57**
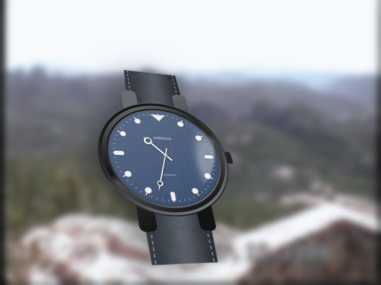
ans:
**10:33**
